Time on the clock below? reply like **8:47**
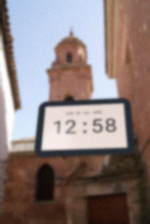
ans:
**12:58**
